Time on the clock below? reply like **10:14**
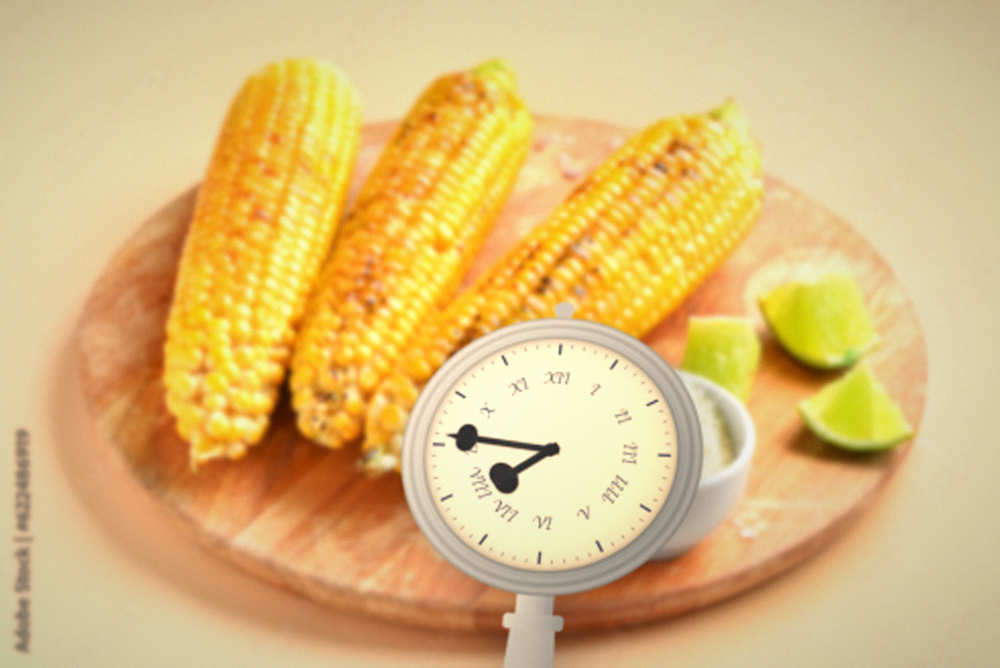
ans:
**7:46**
